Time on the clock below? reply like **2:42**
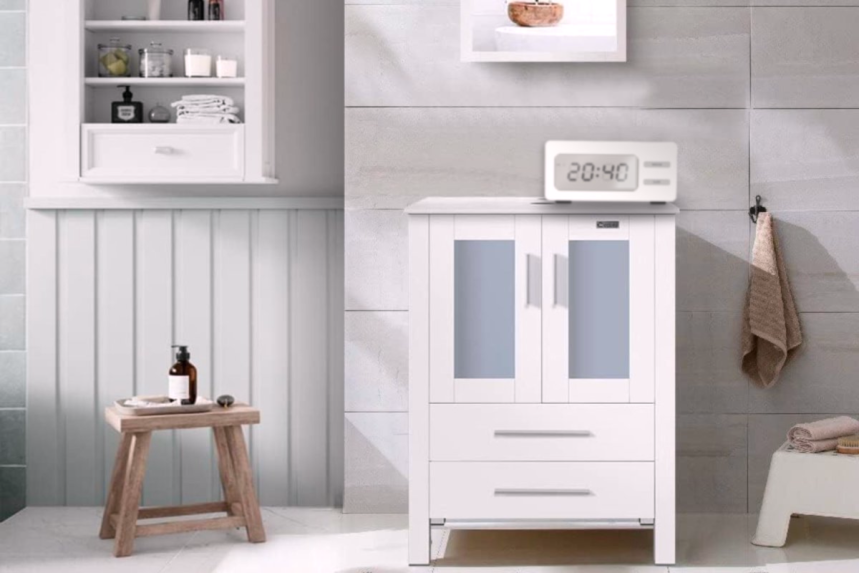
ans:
**20:40**
